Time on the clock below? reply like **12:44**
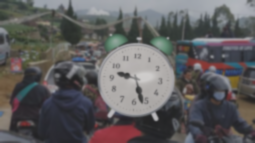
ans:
**9:27**
